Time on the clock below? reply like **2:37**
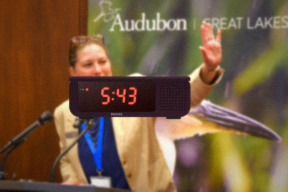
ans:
**5:43**
